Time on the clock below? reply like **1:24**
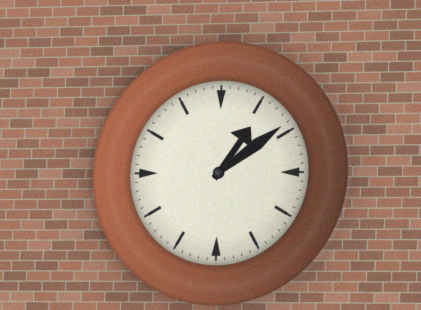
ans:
**1:09**
